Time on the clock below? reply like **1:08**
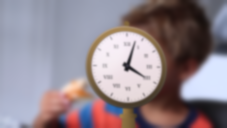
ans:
**4:03**
